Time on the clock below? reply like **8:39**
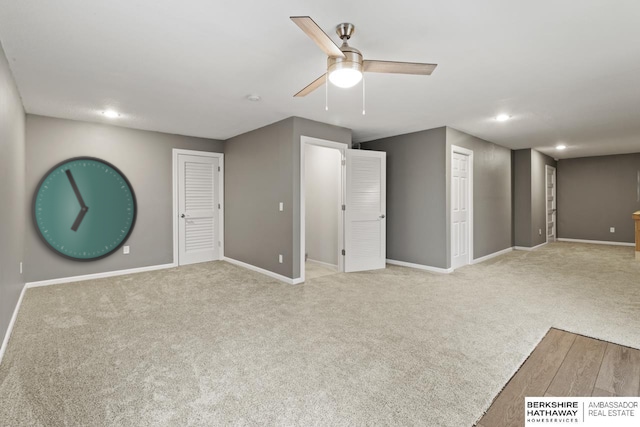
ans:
**6:56**
